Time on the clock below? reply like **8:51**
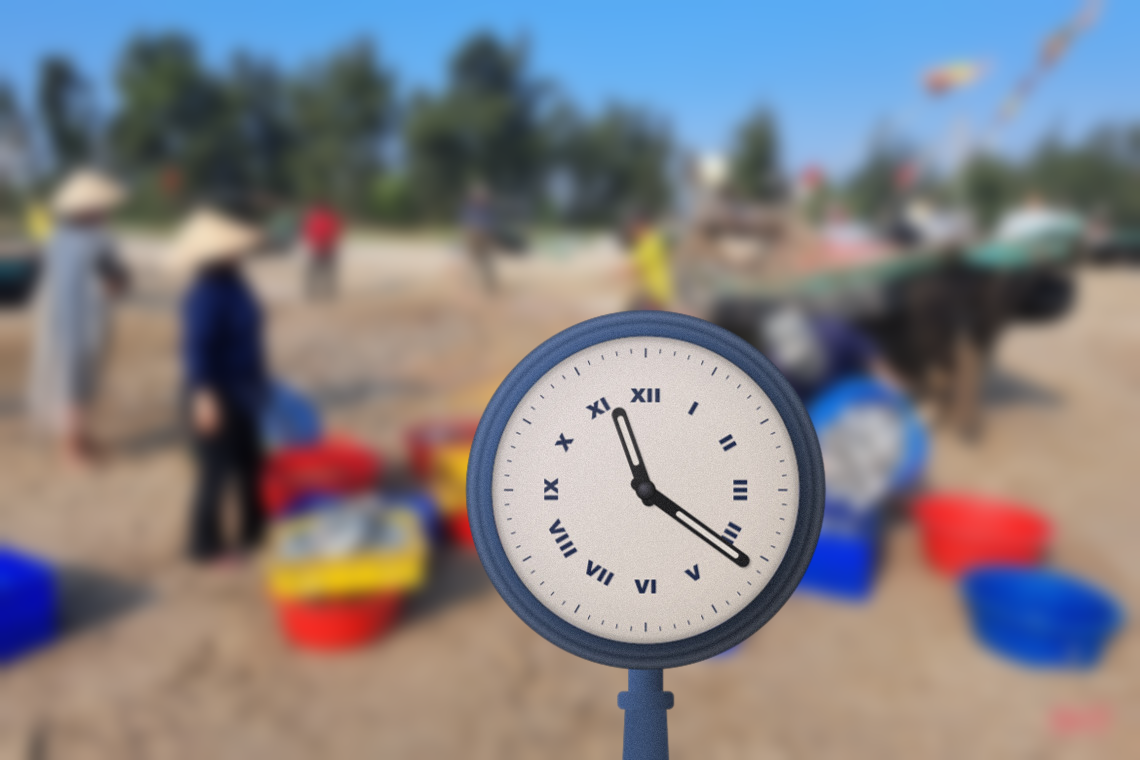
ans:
**11:21**
